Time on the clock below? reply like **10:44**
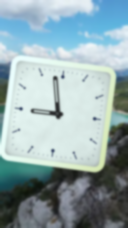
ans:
**8:58**
